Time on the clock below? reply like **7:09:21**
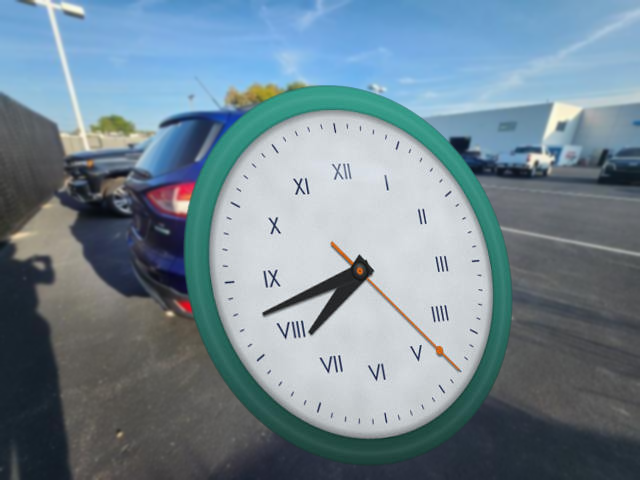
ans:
**7:42:23**
